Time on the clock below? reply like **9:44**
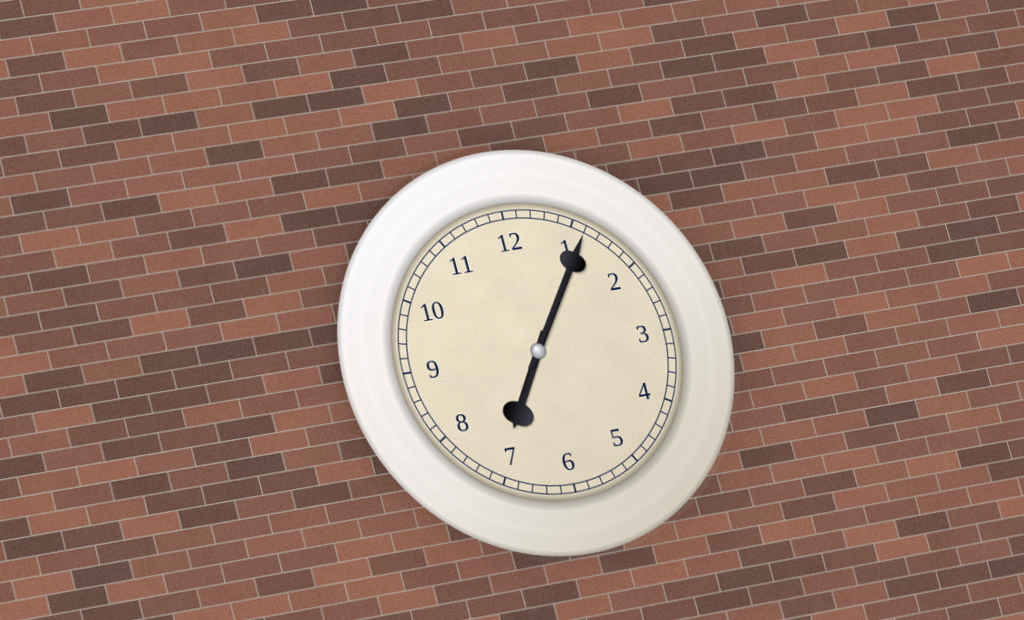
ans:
**7:06**
